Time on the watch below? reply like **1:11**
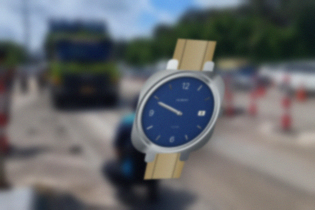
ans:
**9:49**
